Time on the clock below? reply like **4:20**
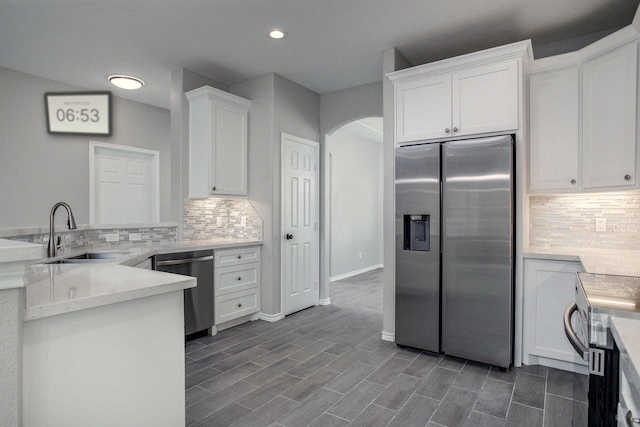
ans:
**6:53**
